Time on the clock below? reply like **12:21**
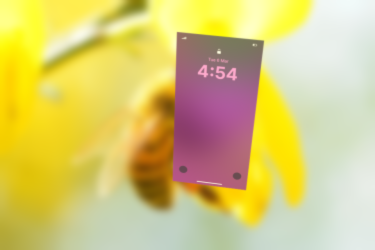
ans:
**4:54**
